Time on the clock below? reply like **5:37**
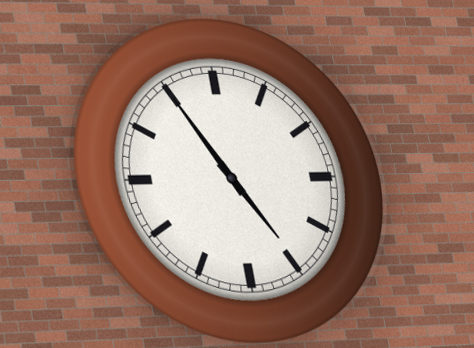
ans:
**4:55**
